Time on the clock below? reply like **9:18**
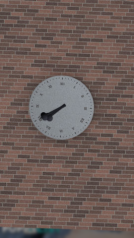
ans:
**7:40**
